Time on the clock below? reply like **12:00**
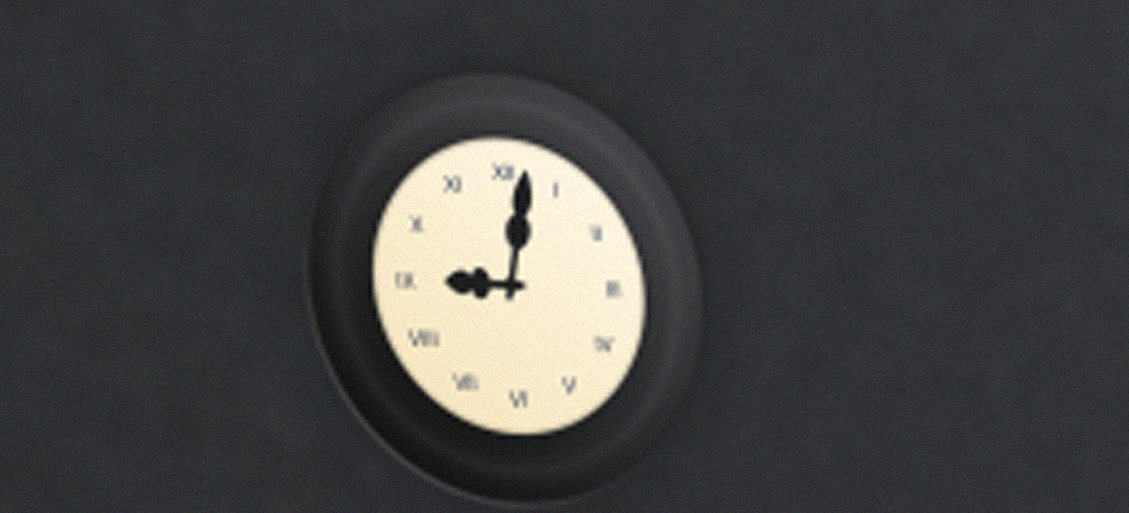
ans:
**9:02**
